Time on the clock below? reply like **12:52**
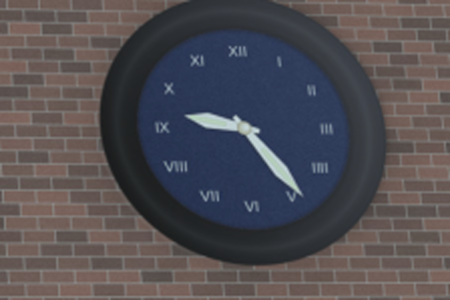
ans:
**9:24**
